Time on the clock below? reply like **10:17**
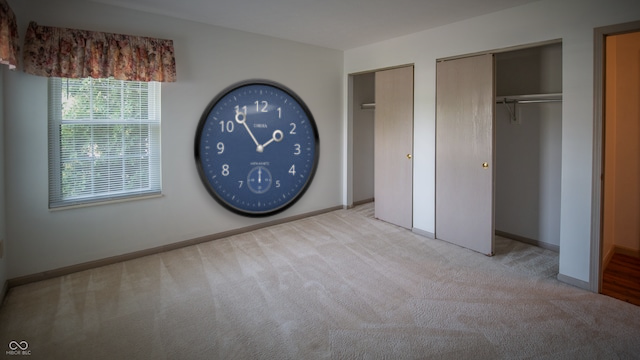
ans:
**1:54**
